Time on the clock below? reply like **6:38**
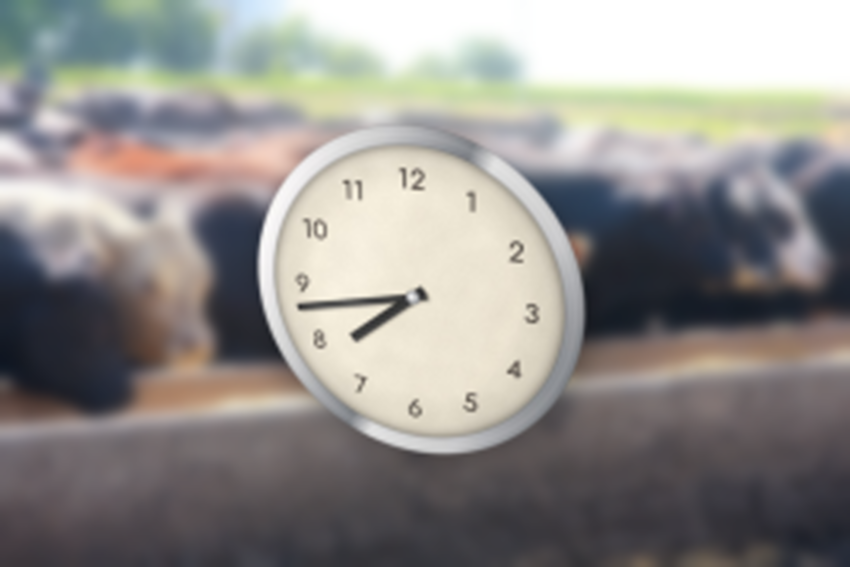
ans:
**7:43**
